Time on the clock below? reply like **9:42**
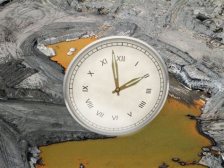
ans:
**1:58**
